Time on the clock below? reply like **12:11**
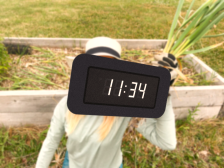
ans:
**11:34**
